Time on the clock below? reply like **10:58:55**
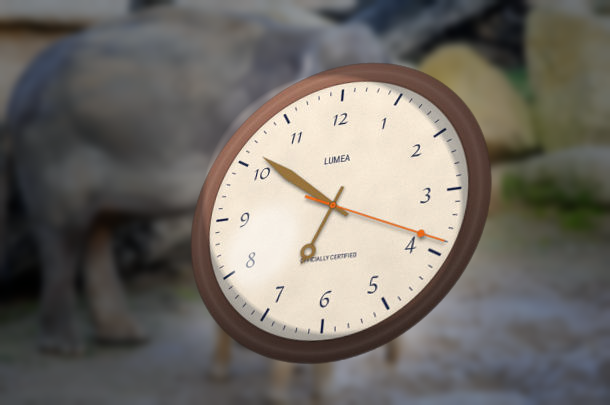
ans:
**6:51:19**
